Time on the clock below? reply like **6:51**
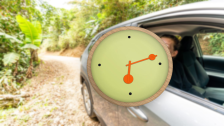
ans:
**6:12**
